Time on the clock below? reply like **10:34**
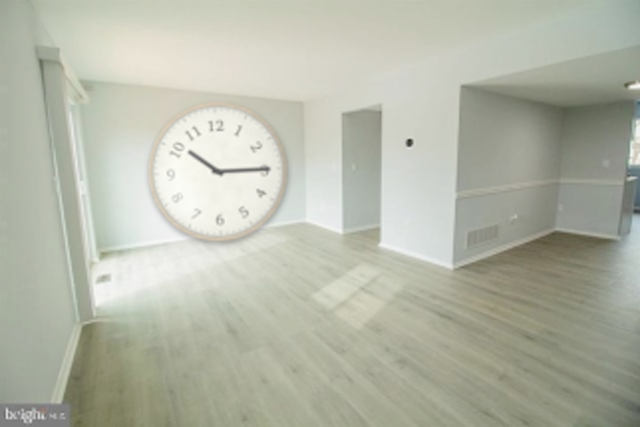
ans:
**10:15**
